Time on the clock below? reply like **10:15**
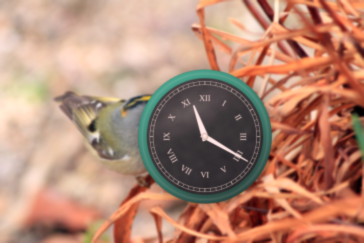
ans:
**11:20**
